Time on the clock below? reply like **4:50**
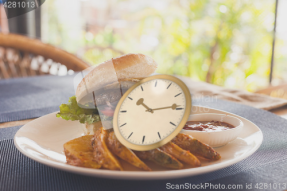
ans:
**10:14**
